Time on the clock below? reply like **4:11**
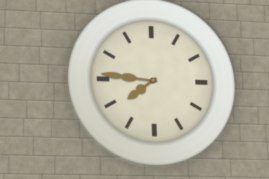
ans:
**7:46**
